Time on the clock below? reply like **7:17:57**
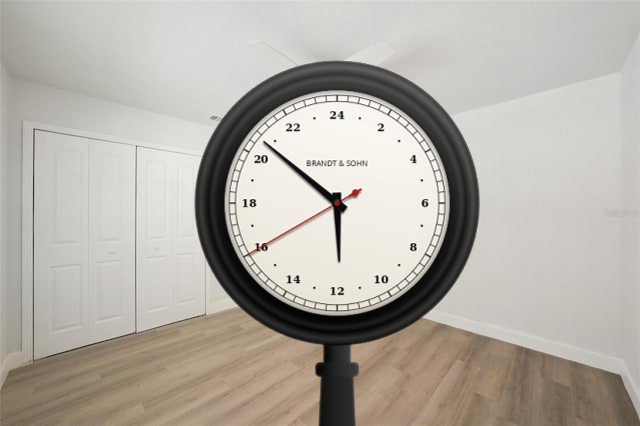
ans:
**11:51:40**
